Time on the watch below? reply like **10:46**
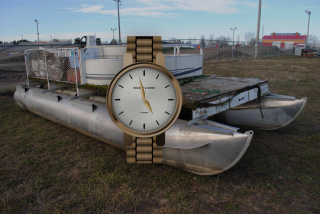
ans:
**4:58**
